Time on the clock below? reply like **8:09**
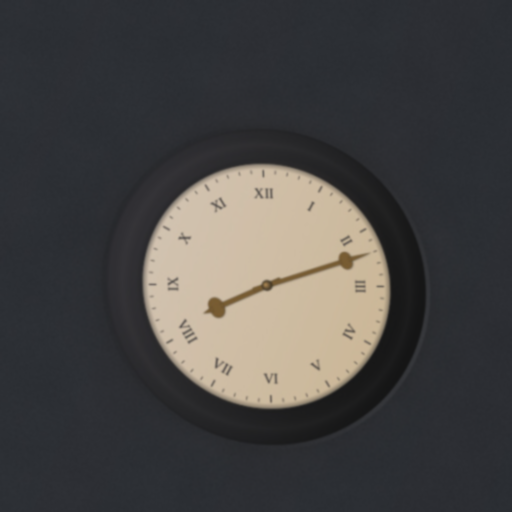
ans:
**8:12**
